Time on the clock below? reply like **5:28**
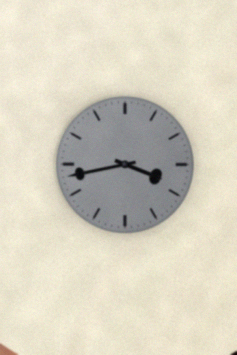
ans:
**3:43**
